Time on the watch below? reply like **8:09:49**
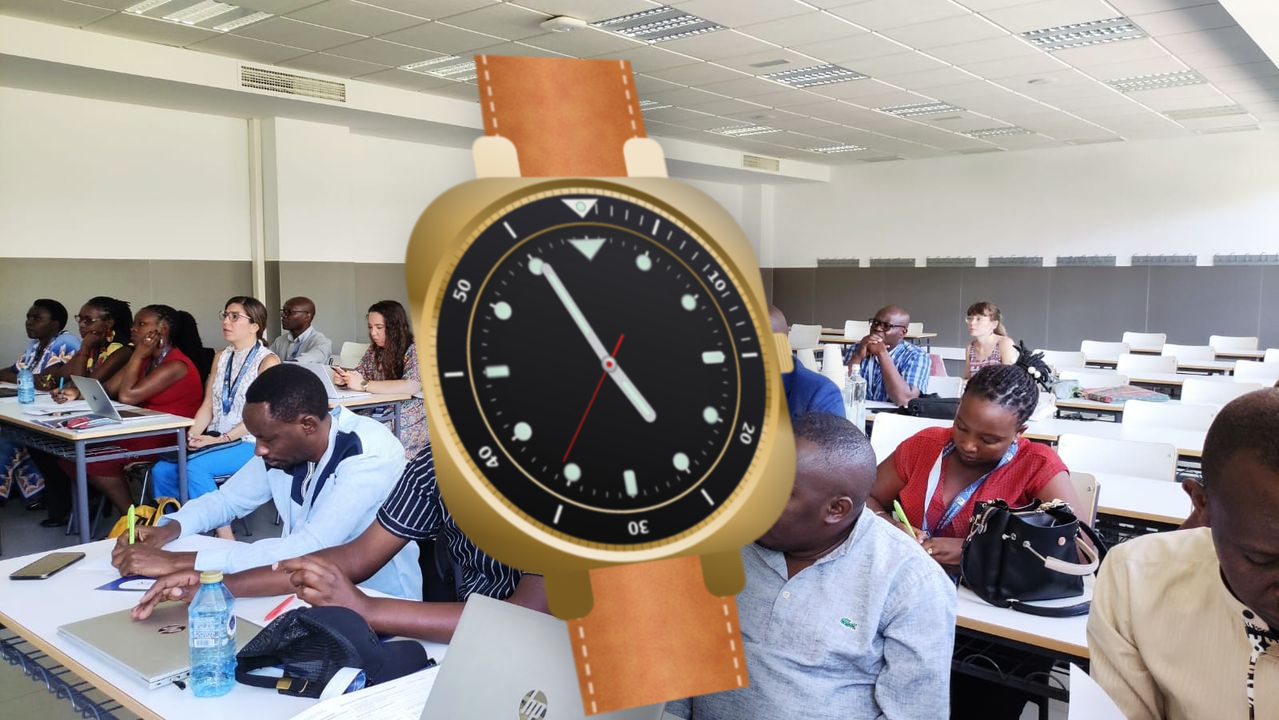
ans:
**4:55:36**
